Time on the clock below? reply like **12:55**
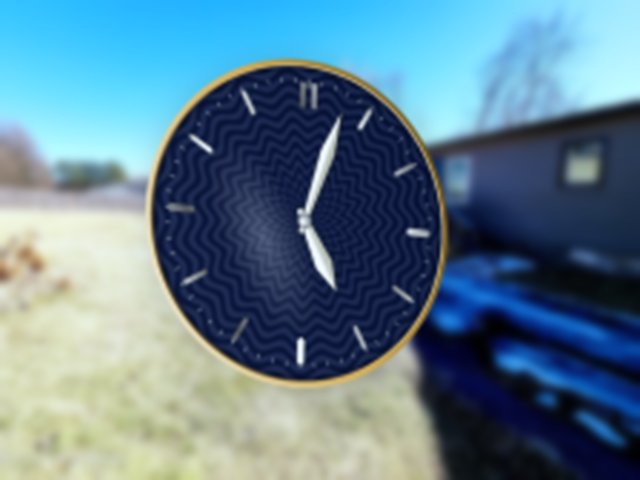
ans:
**5:03**
